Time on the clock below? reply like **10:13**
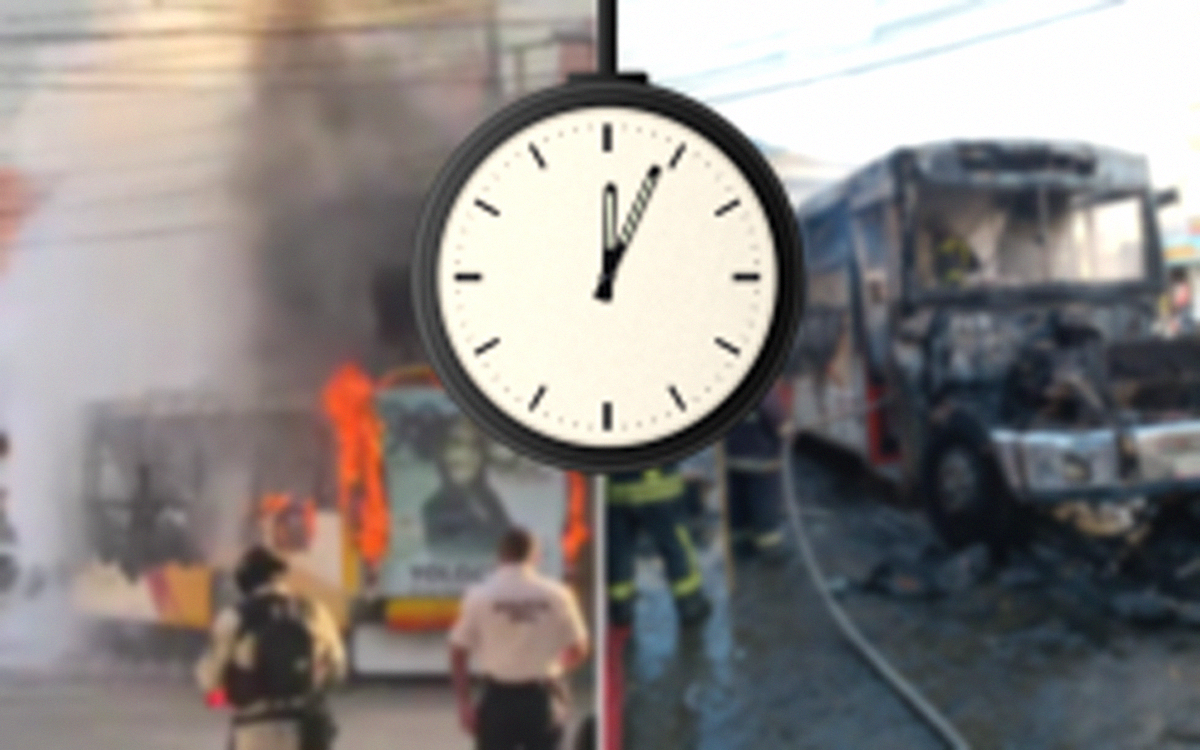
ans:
**12:04**
